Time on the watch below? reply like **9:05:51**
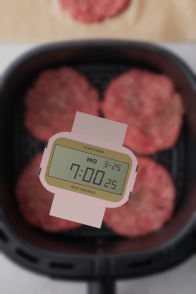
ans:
**7:00:25**
